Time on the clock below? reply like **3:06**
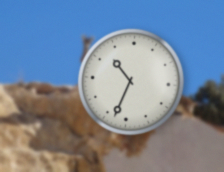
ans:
**10:33**
